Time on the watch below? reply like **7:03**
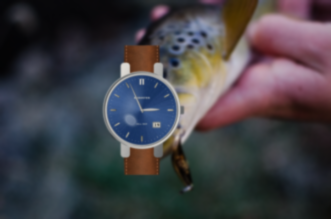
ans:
**2:56**
